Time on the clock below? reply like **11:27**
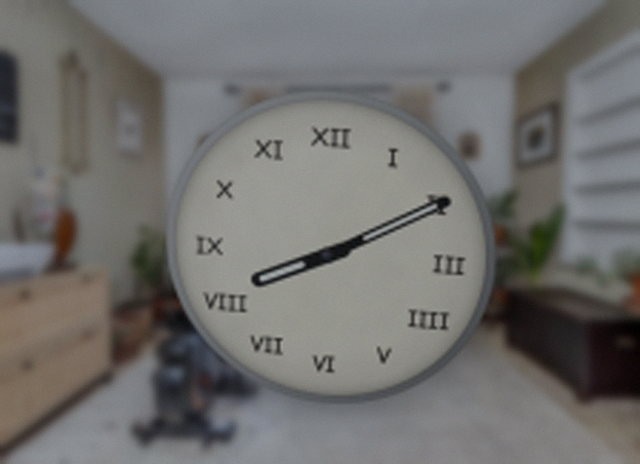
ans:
**8:10**
